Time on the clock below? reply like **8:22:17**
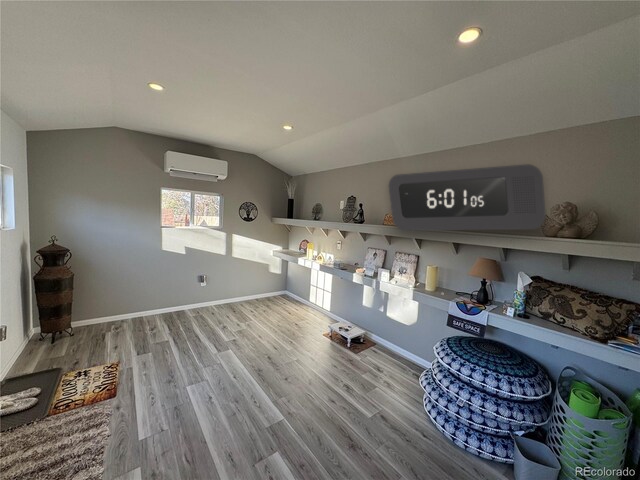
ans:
**6:01:05**
